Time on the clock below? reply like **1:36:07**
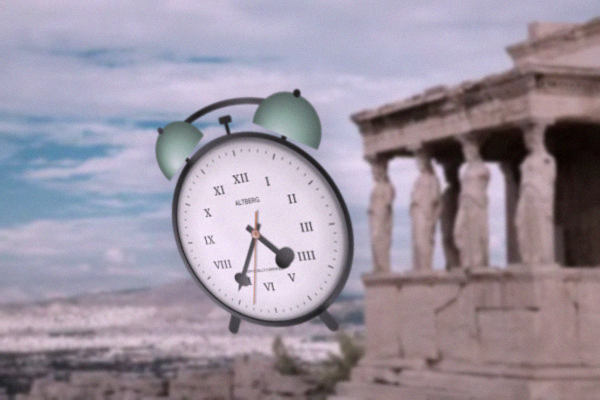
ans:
**4:35:33**
